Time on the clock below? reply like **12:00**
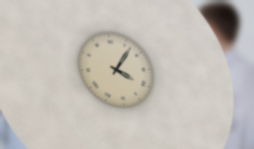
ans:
**4:07**
